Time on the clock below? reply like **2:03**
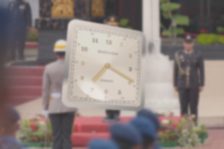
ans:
**7:19**
